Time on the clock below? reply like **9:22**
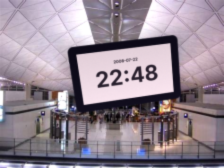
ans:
**22:48**
